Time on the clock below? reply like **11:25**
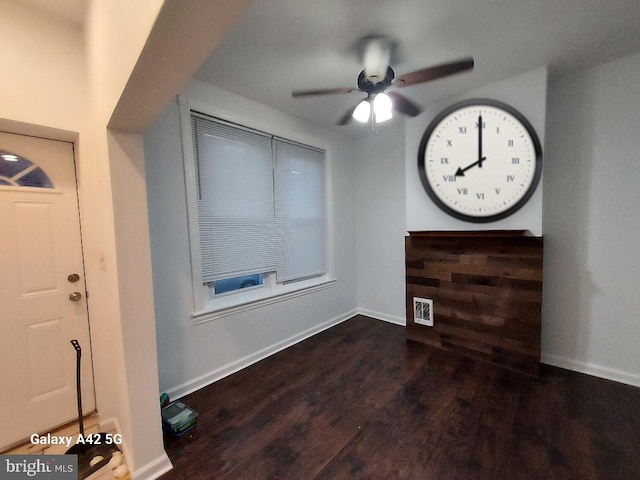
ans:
**8:00**
